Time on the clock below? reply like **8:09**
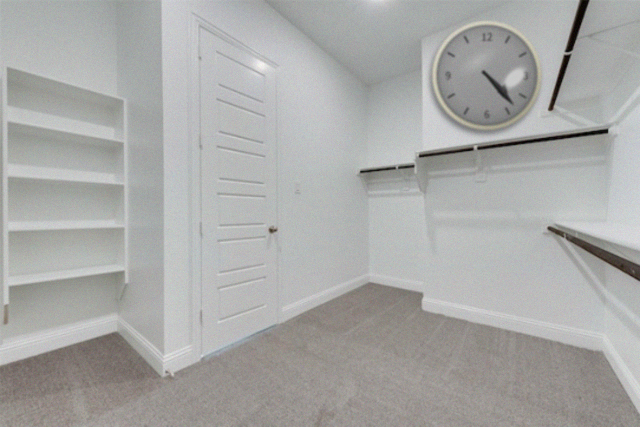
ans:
**4:23**
